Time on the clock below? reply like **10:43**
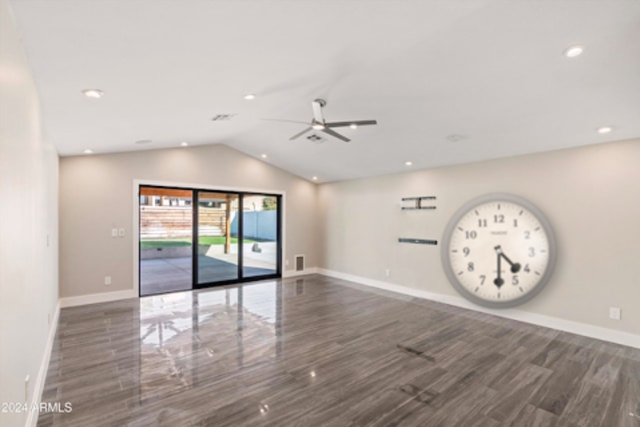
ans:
**4:30**
